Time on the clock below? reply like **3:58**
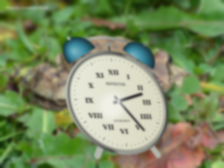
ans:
**2:24**
